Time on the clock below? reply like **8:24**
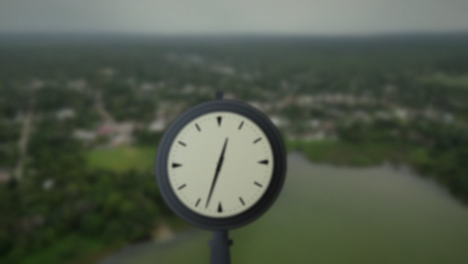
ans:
**12:33**
